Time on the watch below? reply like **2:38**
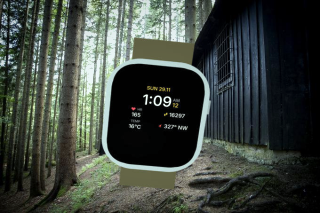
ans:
**1:09**
